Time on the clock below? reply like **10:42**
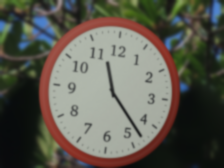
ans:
**11:23**
